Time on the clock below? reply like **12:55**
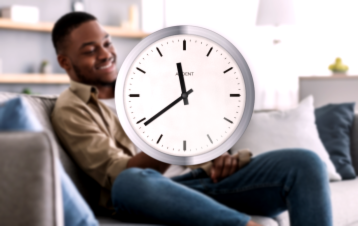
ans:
**11:39**
